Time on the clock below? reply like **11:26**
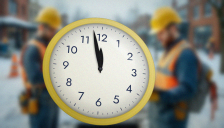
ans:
**11:58**
